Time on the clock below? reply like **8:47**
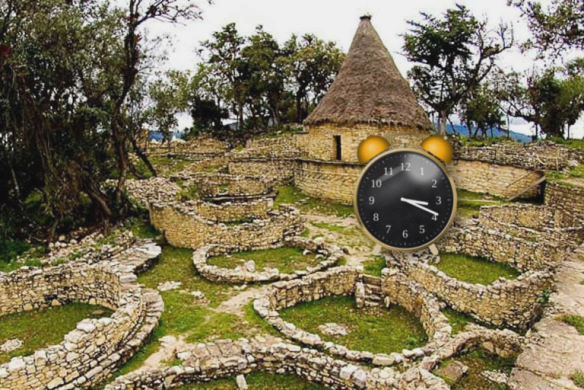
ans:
**3:19**
